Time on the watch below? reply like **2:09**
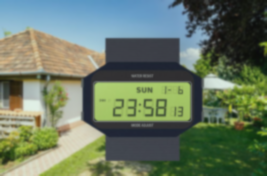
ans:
**23:58**
